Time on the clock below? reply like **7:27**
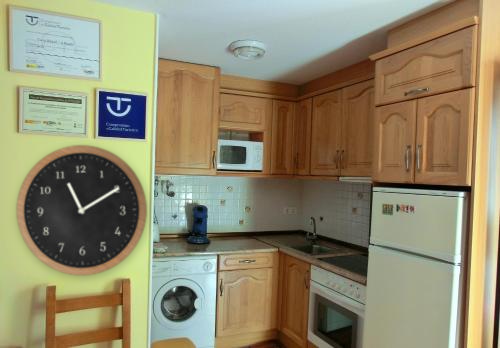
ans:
**11:10**
